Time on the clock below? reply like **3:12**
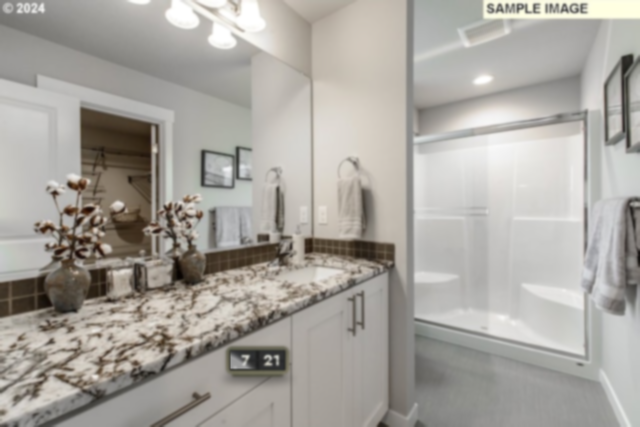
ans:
**7:21**
